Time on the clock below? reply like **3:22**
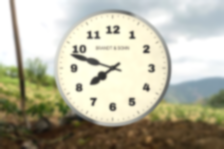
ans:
**7:48**
